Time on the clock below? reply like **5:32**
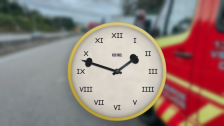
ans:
**1:48**
